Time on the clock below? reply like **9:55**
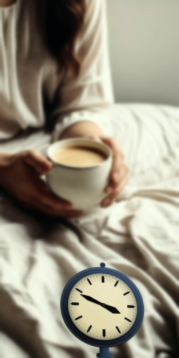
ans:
**3:49**
